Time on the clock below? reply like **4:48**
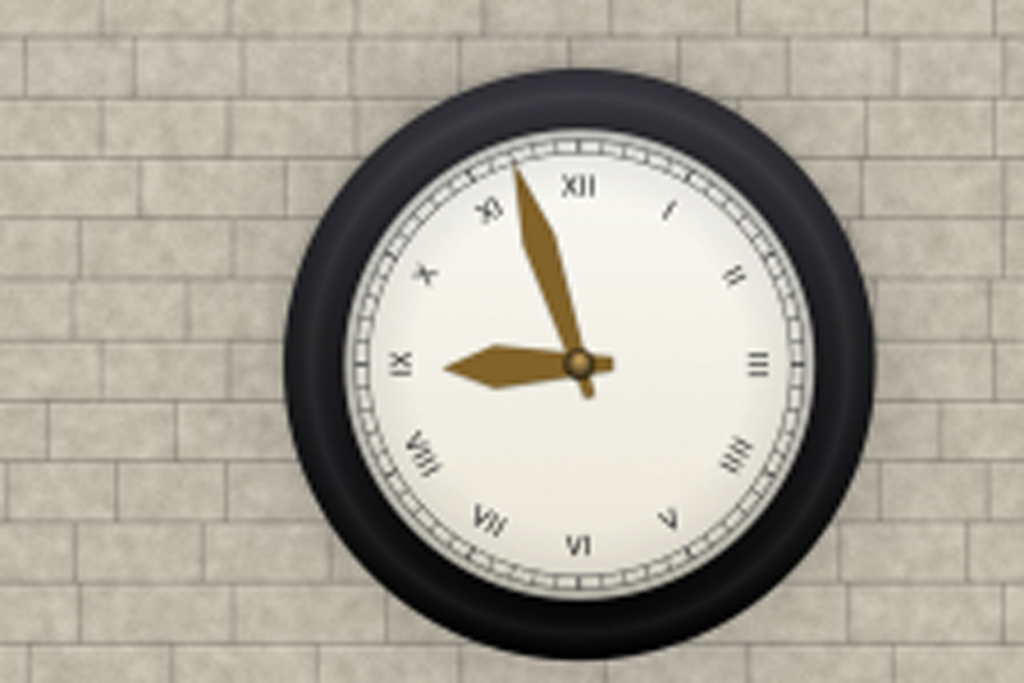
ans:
**8:57**
